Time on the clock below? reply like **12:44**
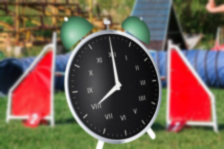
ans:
**8:00**
